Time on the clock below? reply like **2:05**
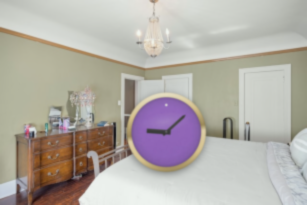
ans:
**9:08**
